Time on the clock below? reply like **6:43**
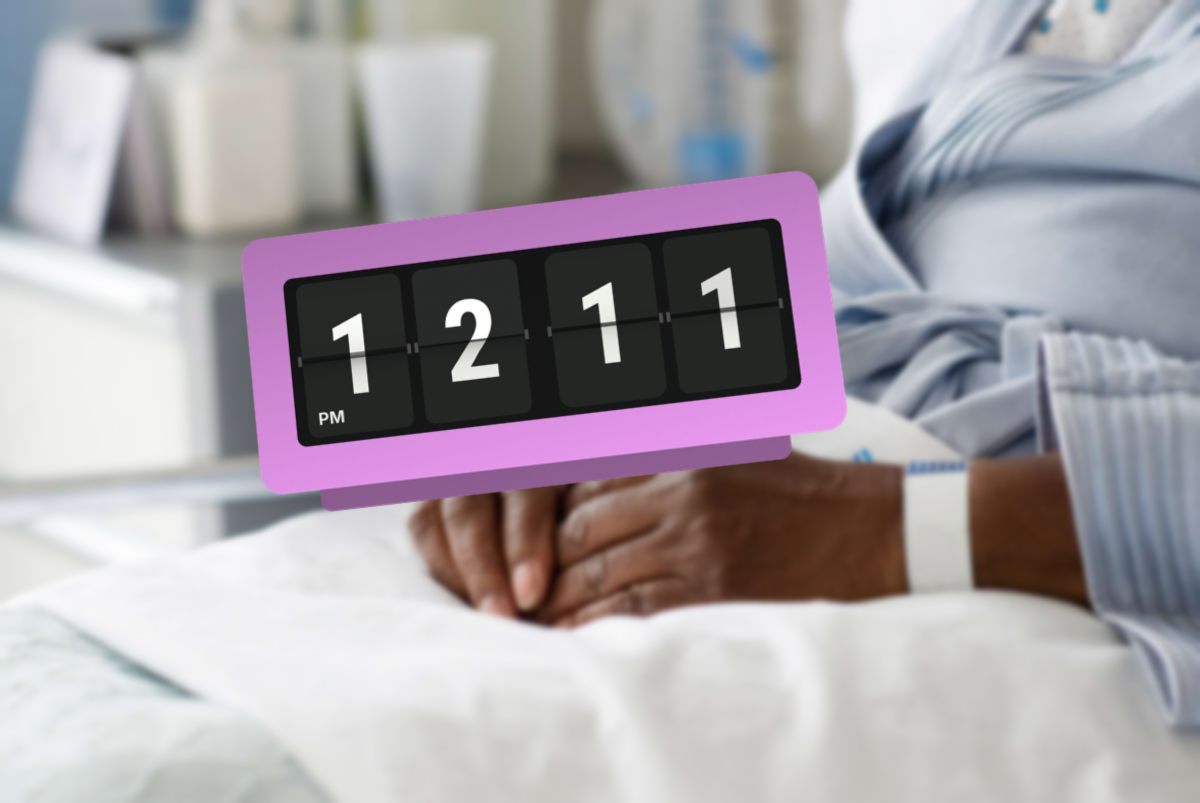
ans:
**12:11**
